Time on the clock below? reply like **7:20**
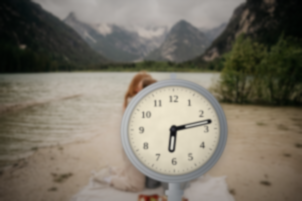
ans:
**6:13**
